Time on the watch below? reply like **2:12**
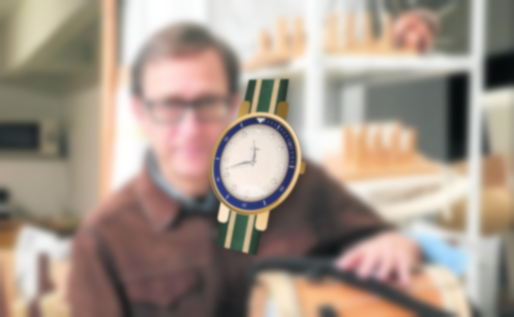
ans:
**11:42**
